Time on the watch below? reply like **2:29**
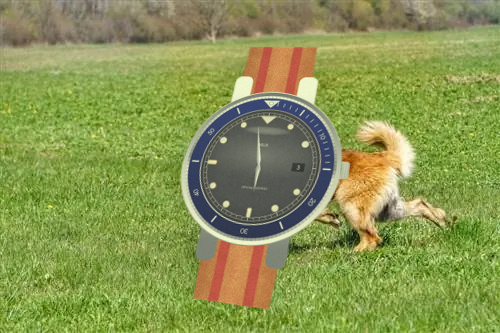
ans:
**5:58**
